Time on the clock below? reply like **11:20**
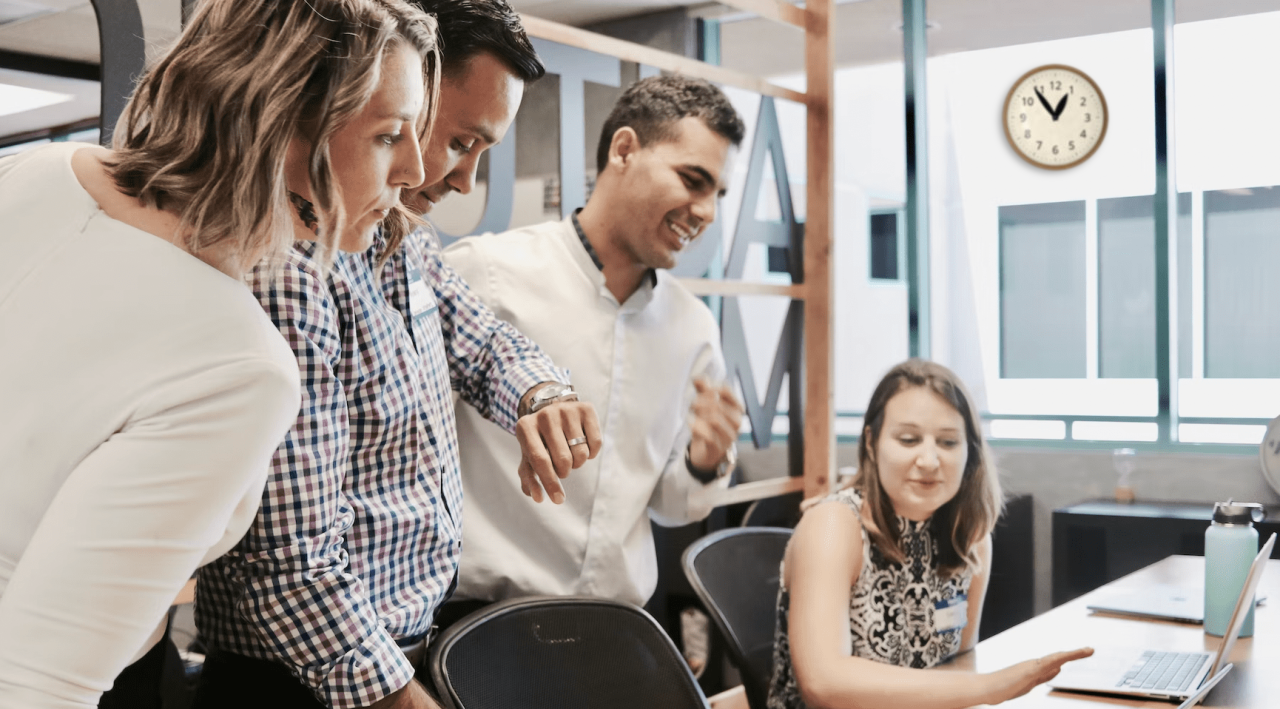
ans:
**12:54**
